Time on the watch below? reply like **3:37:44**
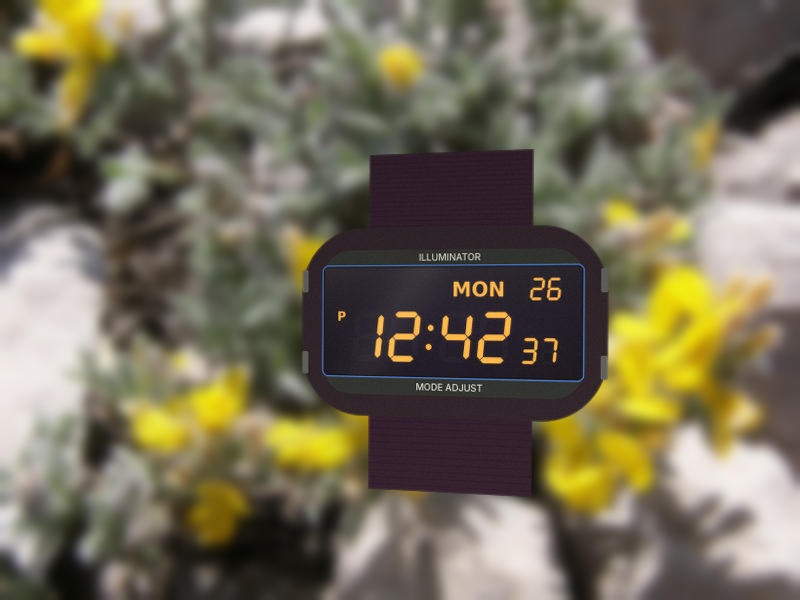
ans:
**12:42:37**
